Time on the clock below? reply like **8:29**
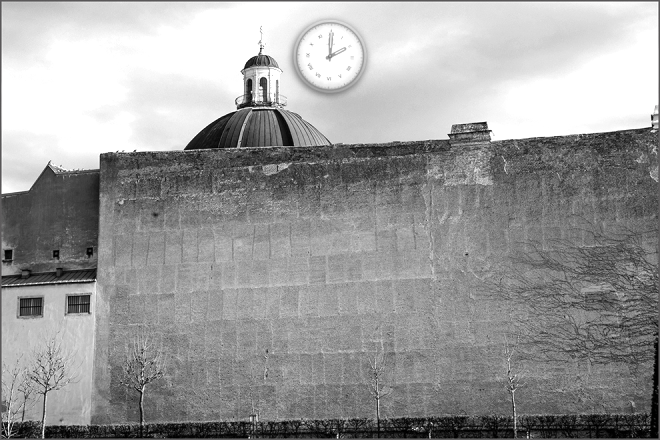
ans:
**2:00**
